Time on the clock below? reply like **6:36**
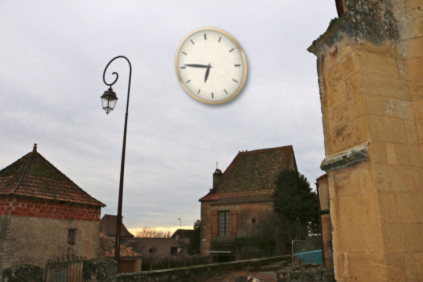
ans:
**6:46**
